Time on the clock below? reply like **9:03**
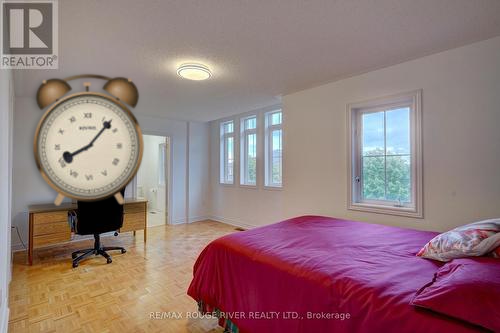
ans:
**8:07**
